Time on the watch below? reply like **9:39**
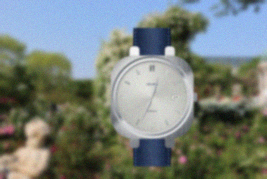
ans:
**12:34**
